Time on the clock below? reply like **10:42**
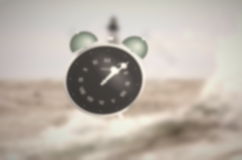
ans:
**1:07**
